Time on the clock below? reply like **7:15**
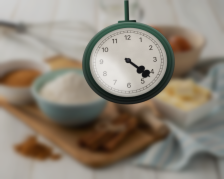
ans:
**4:22**
